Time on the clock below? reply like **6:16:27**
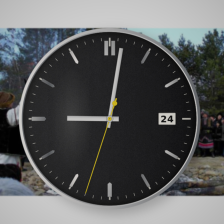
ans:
**9:01:33**
